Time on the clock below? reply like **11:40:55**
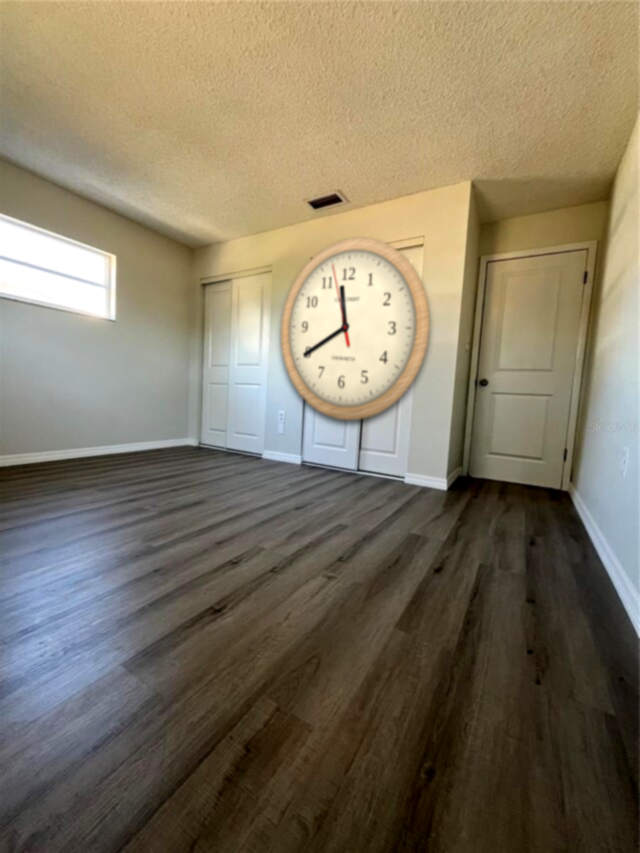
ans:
**11:39:57**
